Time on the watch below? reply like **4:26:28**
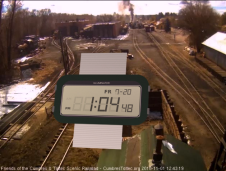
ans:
**1:04:48**
